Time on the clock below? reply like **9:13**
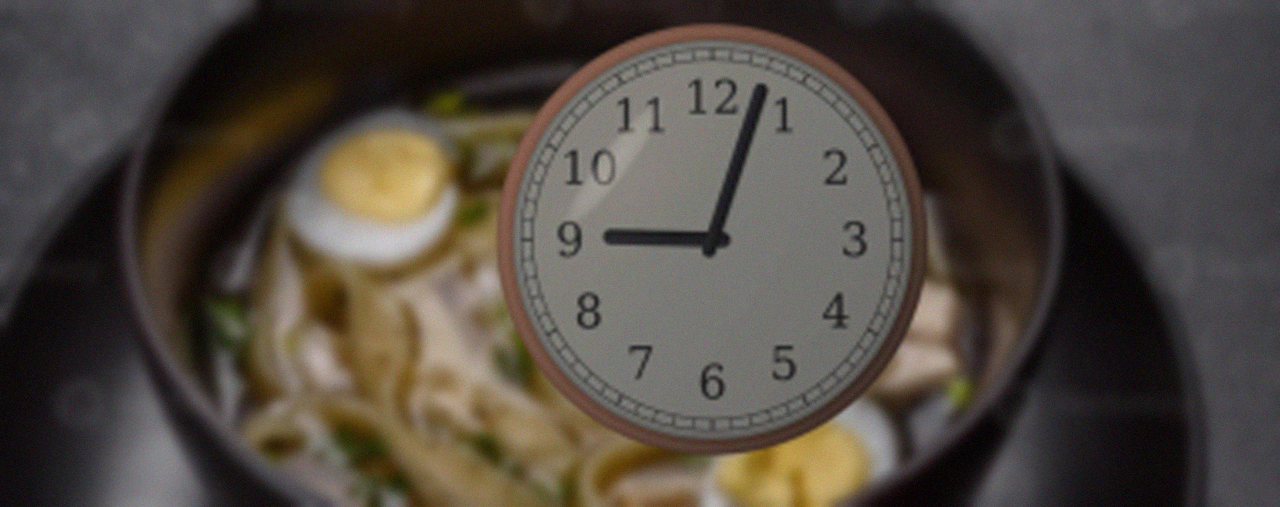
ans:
**9:03**
